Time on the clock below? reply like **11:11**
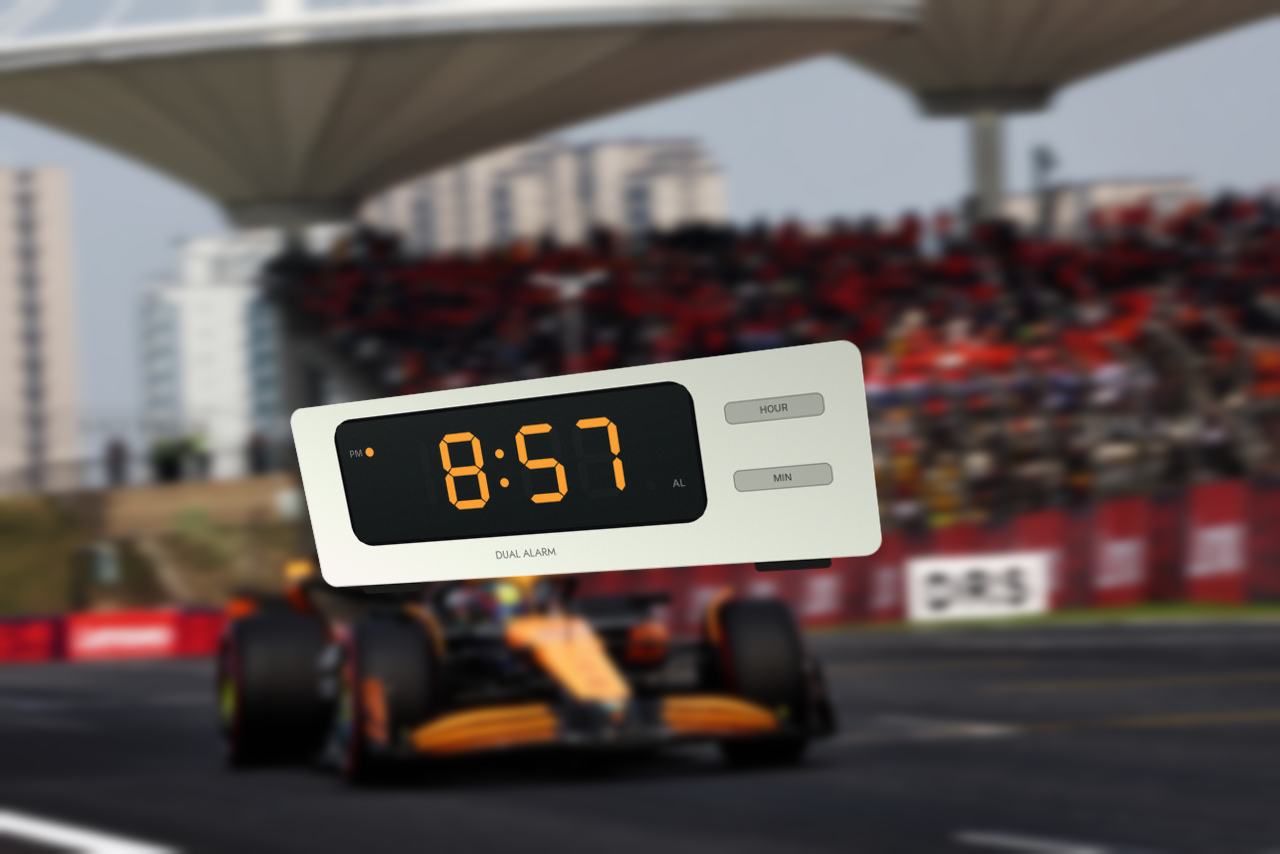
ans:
**8:57**
